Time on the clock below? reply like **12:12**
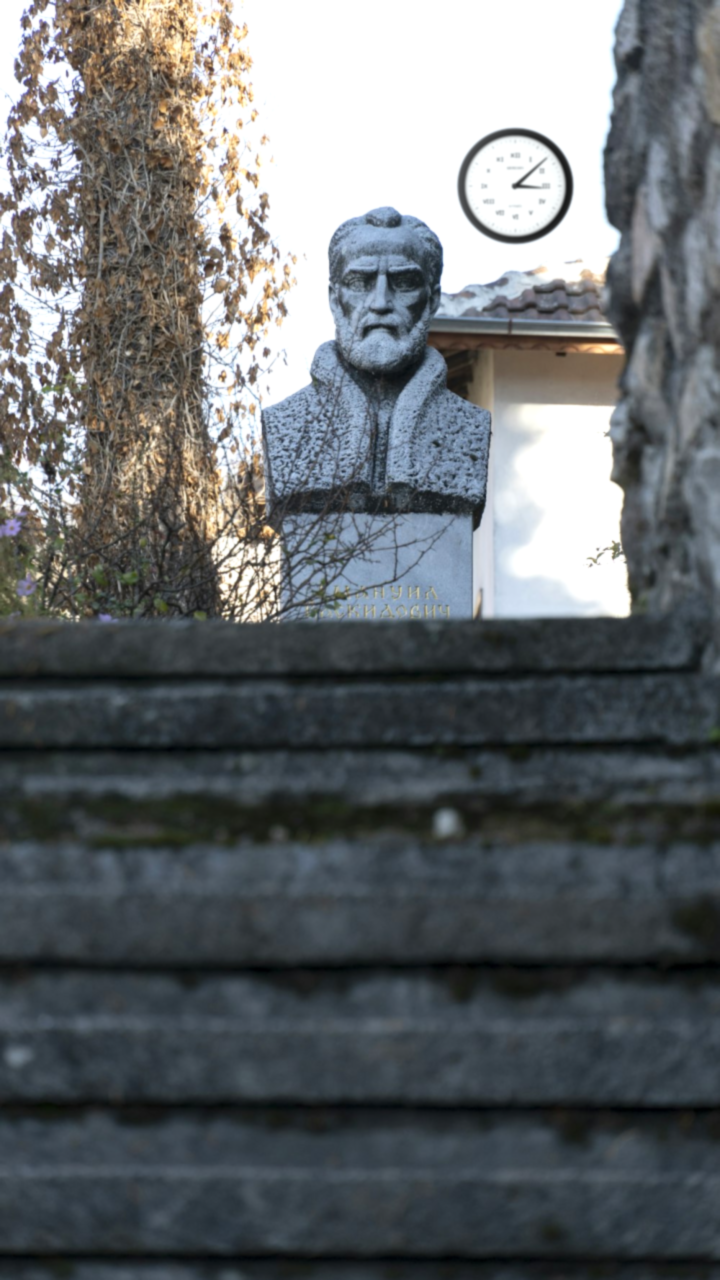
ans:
**3:08**
